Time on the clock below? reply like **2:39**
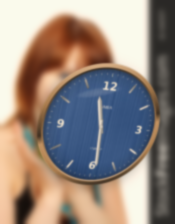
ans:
**11:29**
